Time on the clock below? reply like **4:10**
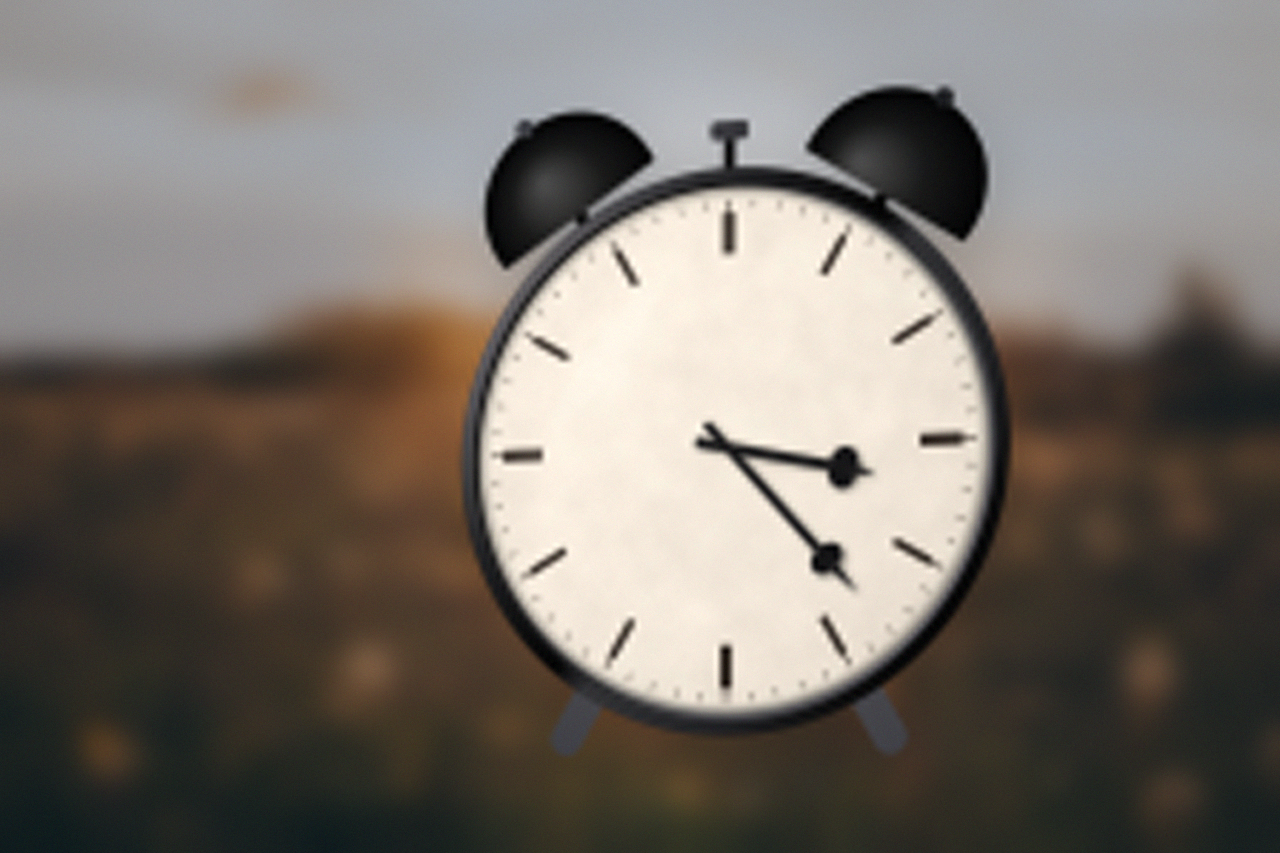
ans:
**3:23**
